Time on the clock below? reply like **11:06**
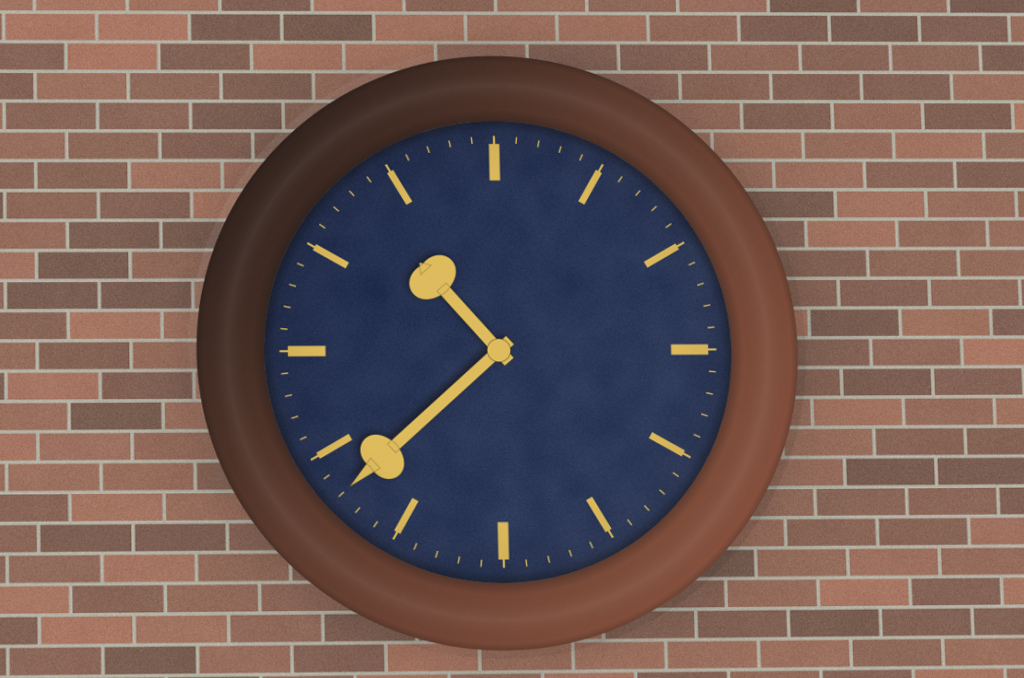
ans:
**10:38**
